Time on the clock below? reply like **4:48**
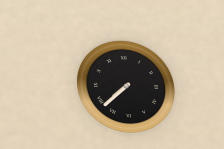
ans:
**7:38**
